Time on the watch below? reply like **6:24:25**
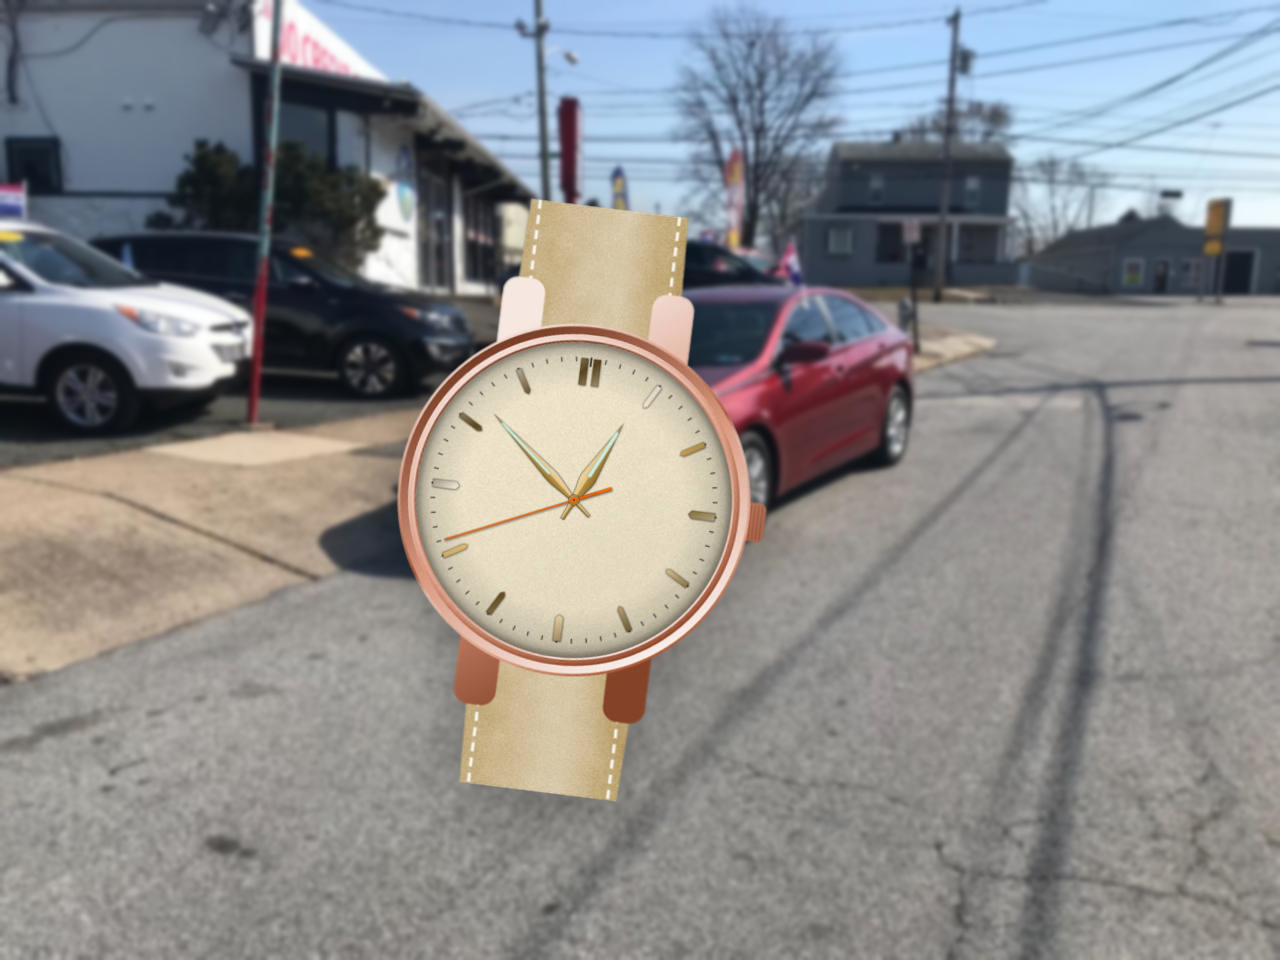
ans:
**12:51:41**
